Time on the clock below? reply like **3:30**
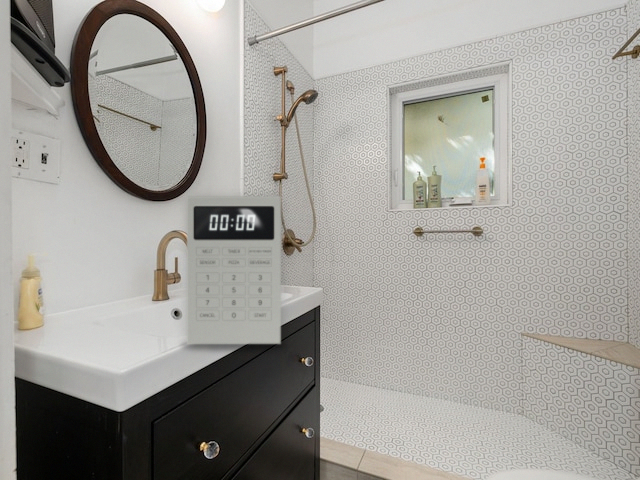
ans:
**0:00**
